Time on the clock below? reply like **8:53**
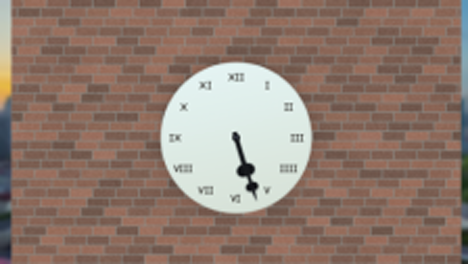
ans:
**5:27**
